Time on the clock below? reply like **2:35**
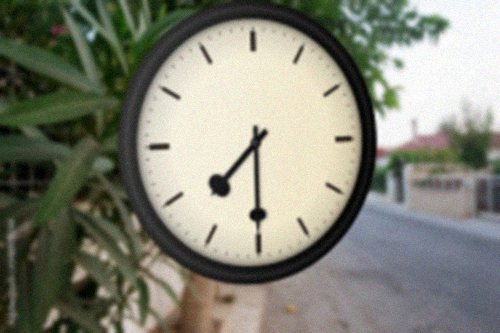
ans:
**7:30**
